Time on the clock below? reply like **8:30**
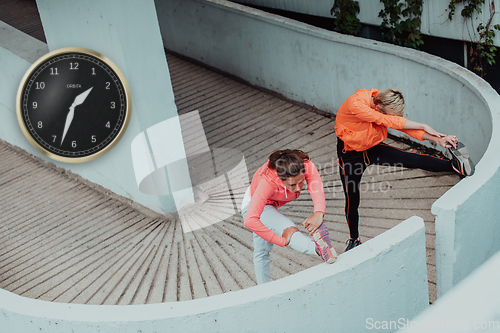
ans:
**1:33**
